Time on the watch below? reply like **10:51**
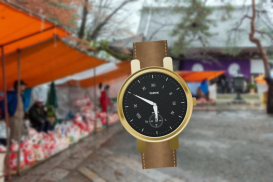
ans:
**5:50**
